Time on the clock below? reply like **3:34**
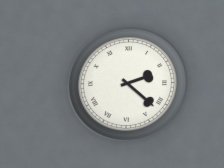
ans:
**2:22**
